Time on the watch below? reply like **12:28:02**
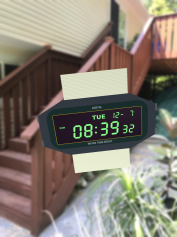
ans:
**8:39:32**
